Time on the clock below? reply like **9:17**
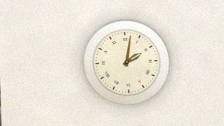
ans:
**2:02**
